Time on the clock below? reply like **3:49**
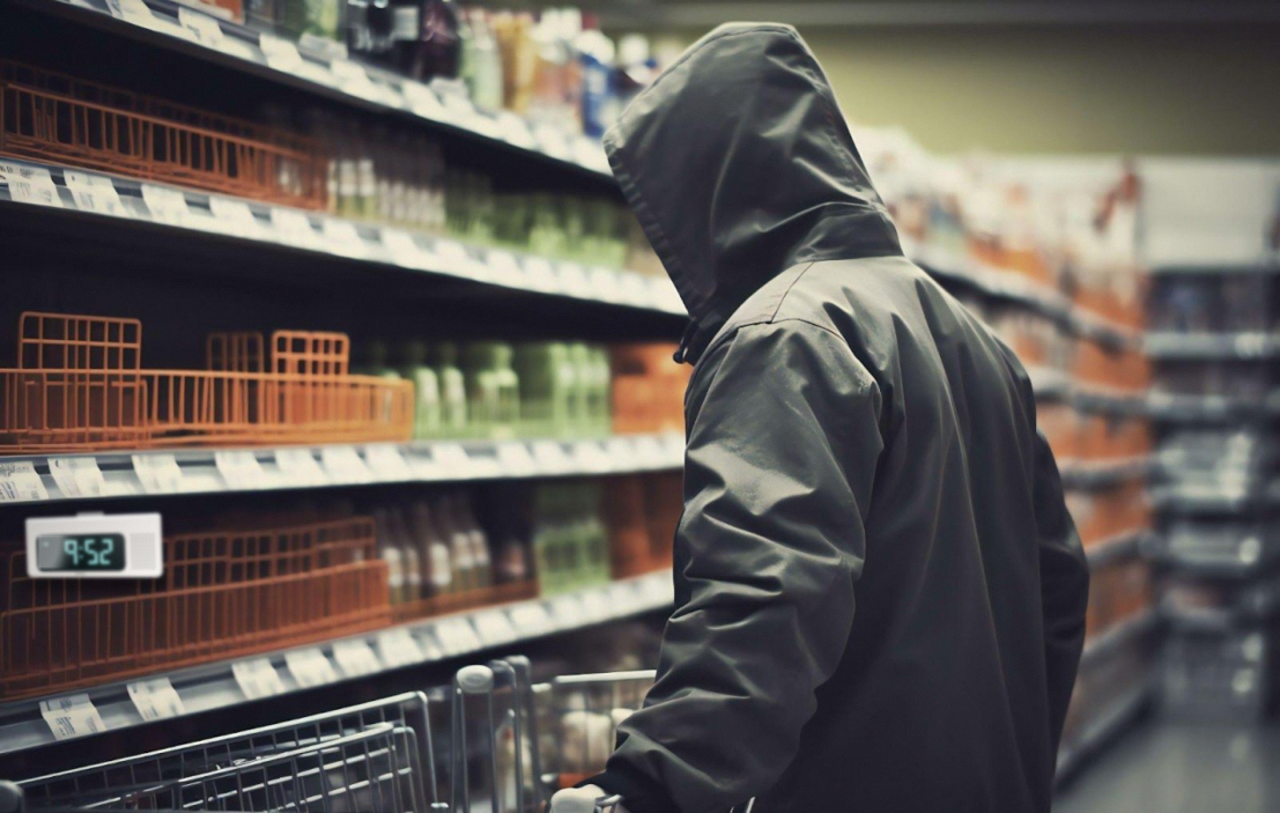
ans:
**9:52**
